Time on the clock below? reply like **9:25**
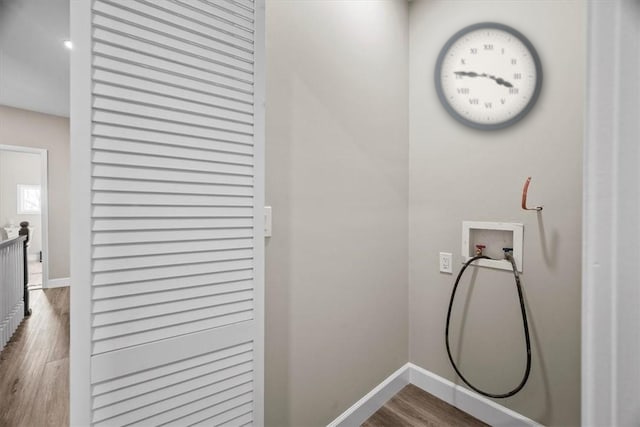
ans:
**3:46**
